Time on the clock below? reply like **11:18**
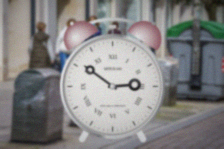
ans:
**2:51**
